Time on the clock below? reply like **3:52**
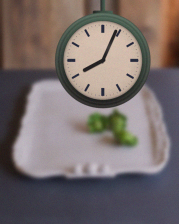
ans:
**8:04**
